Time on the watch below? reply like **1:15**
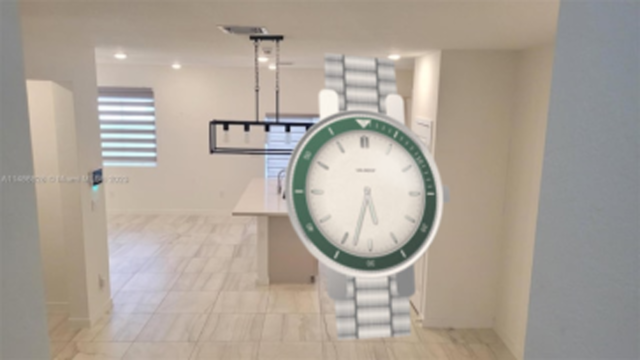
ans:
**5:33**
